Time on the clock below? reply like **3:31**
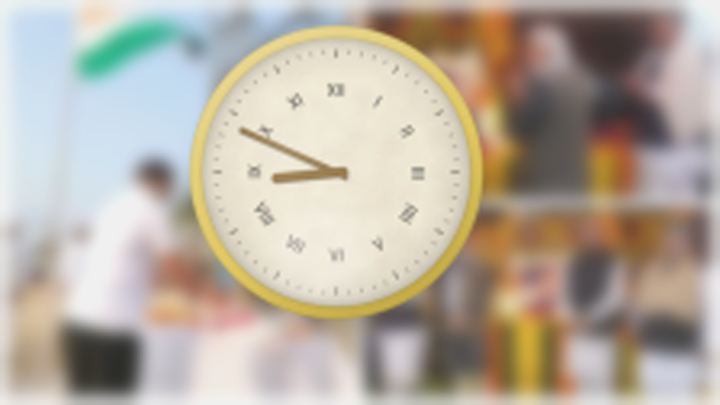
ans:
**8:49**
